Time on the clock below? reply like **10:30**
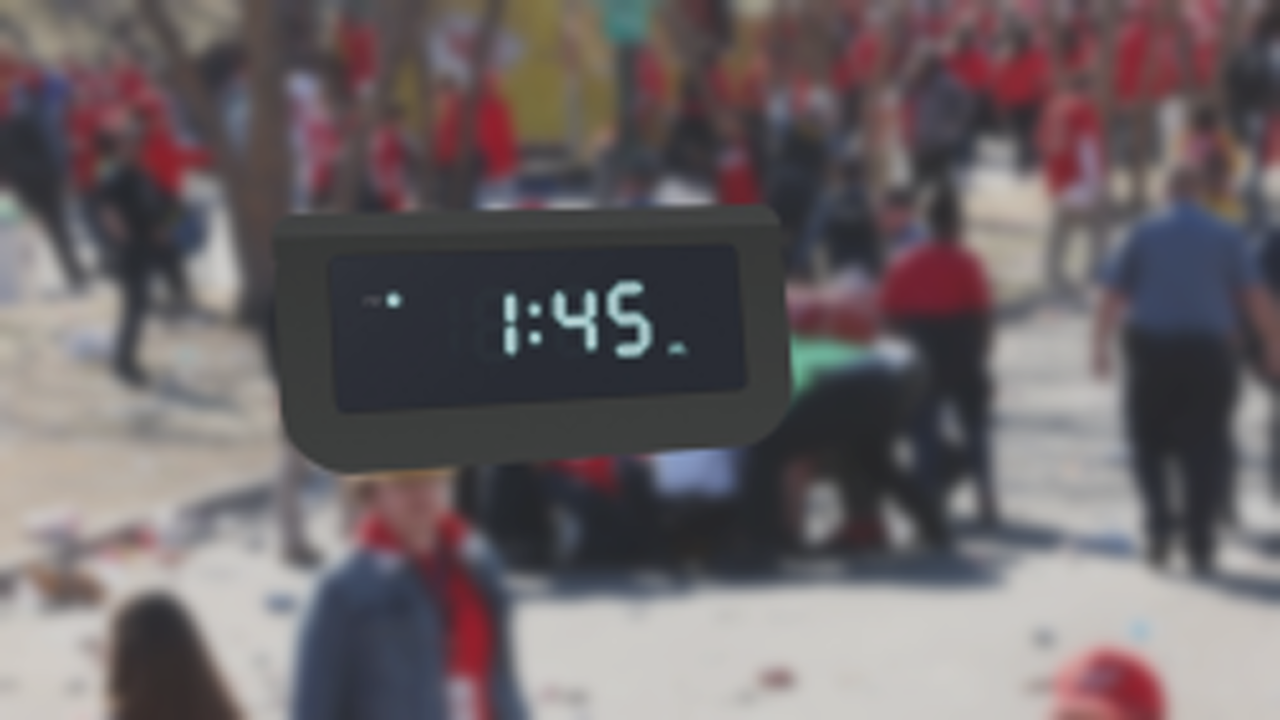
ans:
**1:45**
